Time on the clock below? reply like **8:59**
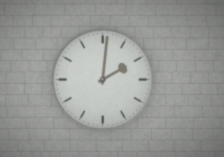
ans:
**2:01**
